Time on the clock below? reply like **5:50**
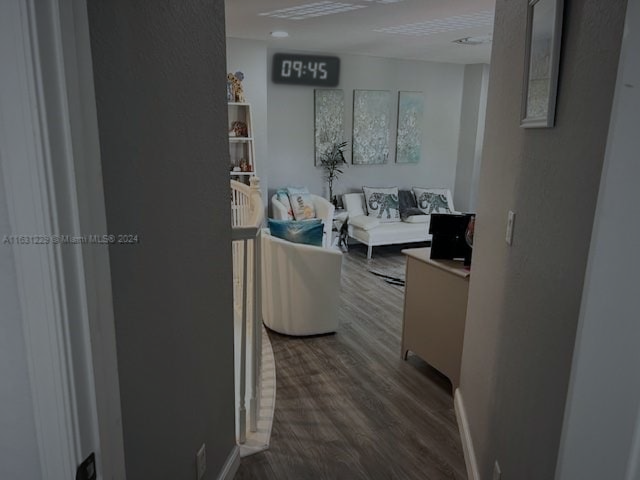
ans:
**9:45**
